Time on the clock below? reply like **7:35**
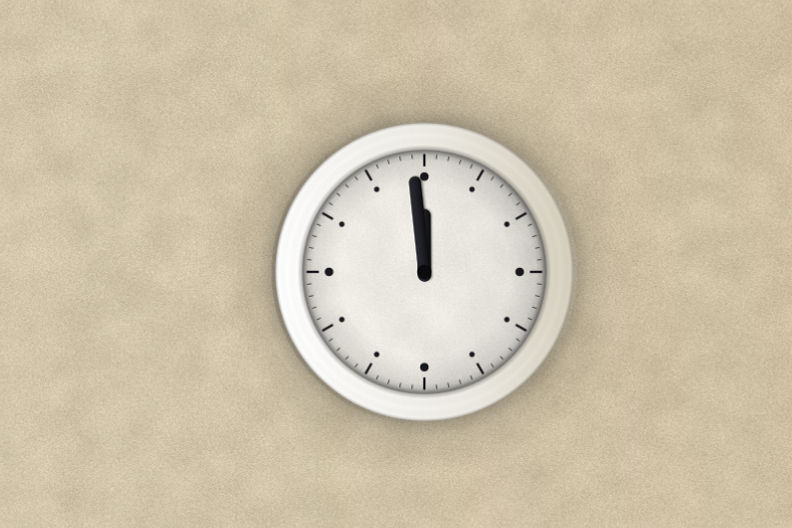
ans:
**11:59**
